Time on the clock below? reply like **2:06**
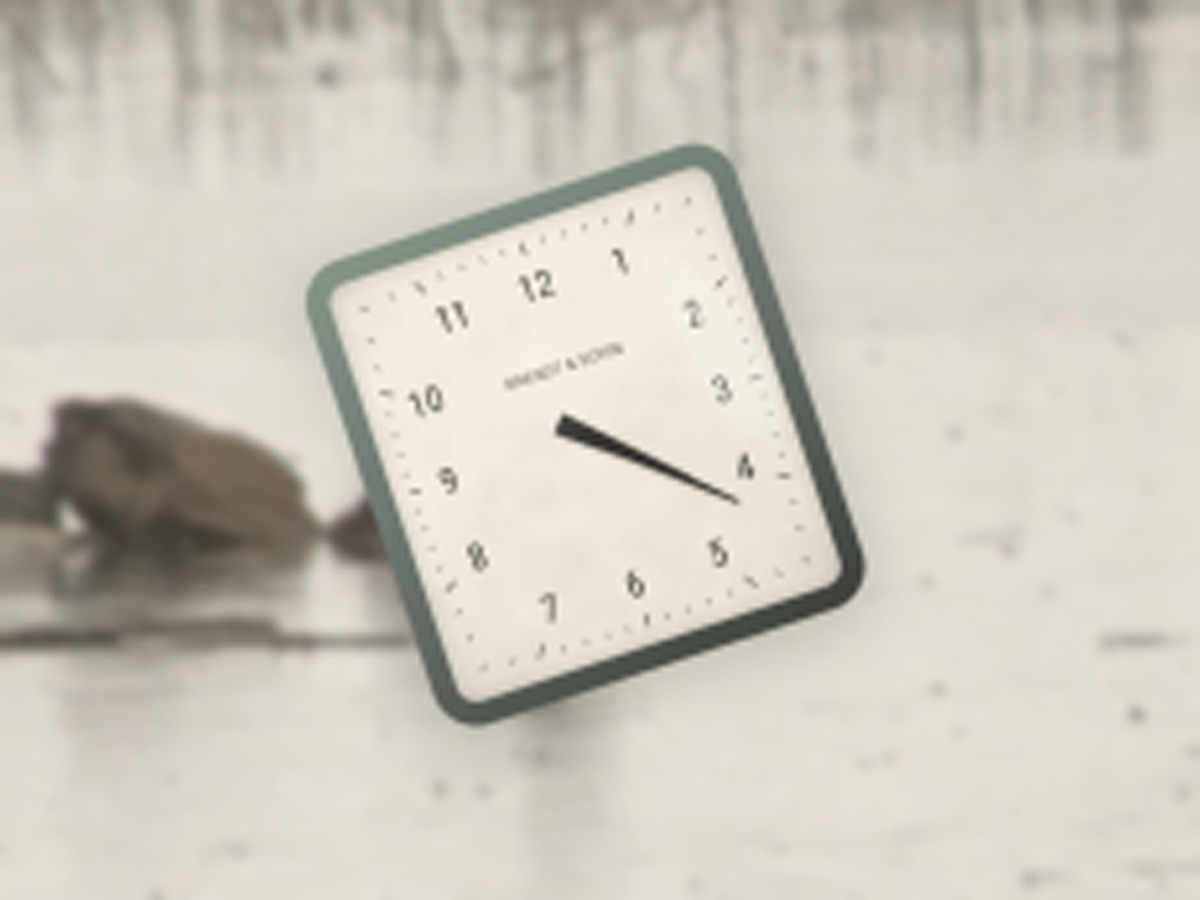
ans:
**4:22**
